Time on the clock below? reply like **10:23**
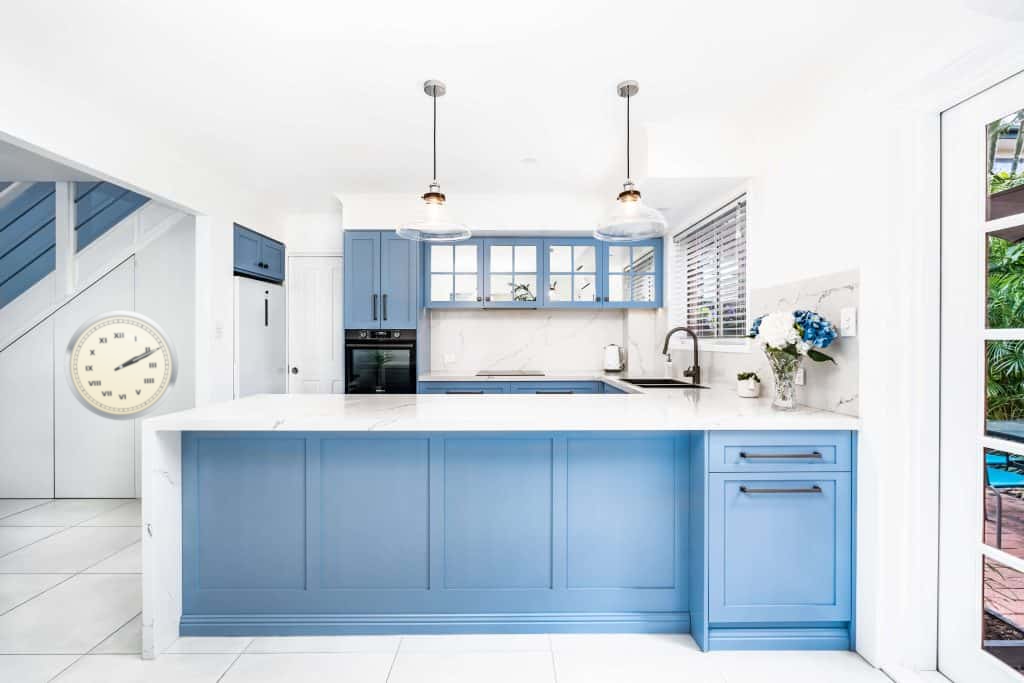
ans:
**2:11**
